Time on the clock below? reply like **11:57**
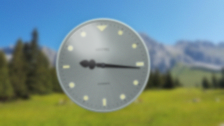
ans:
**9:16**
